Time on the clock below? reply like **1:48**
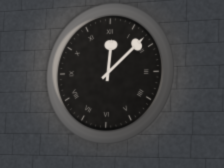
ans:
**12:08**
